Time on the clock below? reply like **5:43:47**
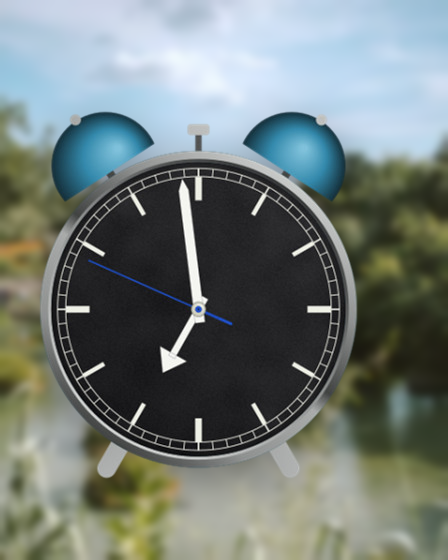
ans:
**6:58:49**
